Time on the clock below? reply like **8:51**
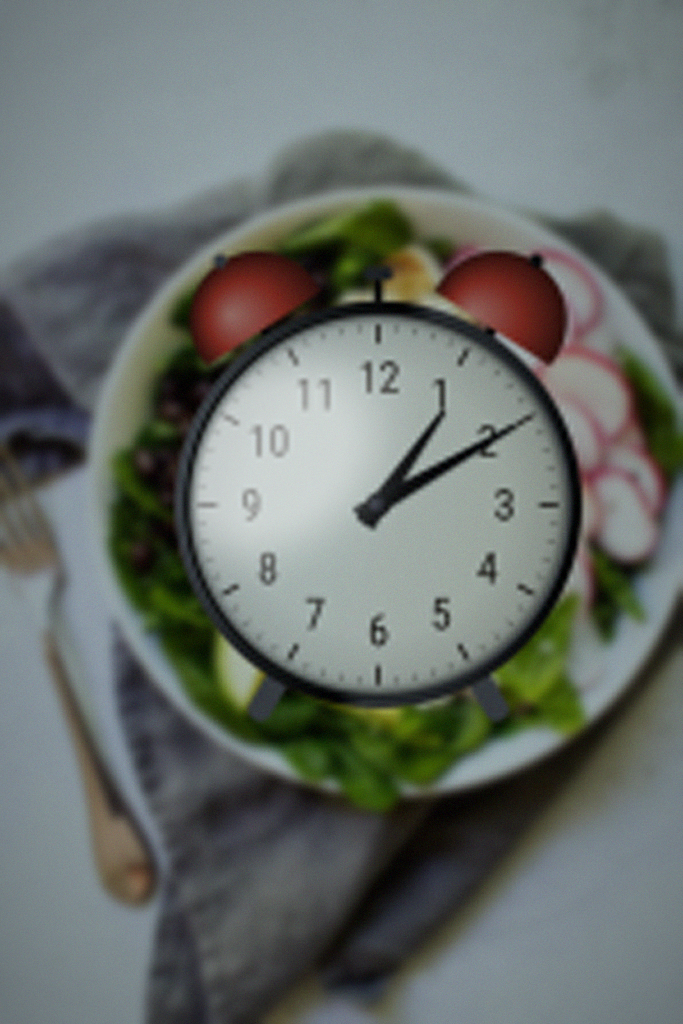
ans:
**1:10**
